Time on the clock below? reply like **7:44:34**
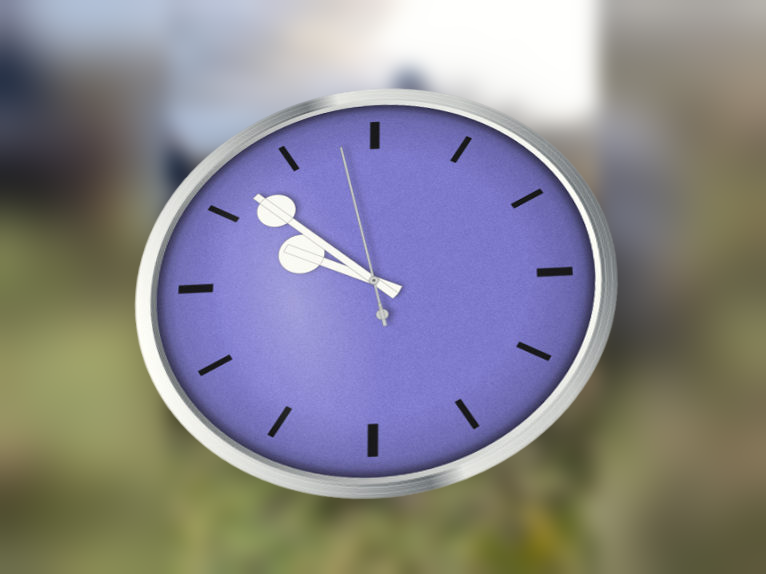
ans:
**9:51:58**
